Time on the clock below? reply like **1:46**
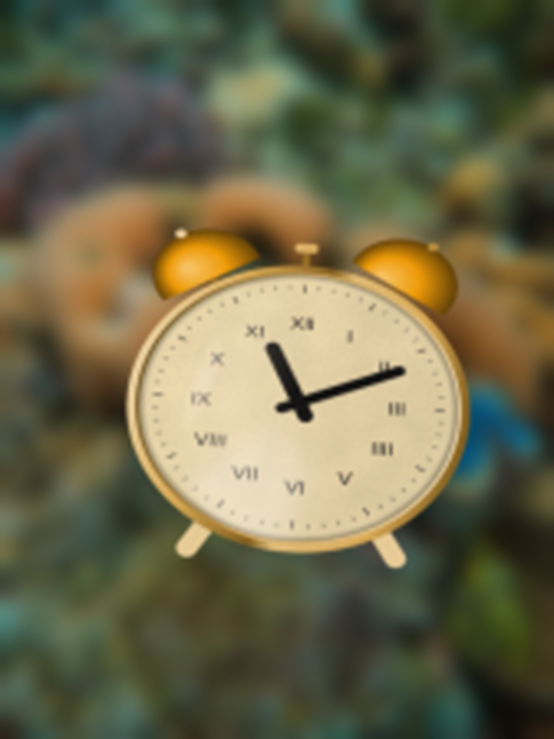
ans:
**11:11**
